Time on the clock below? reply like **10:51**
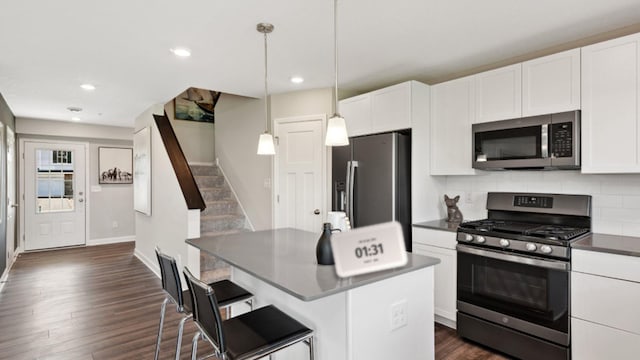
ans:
**1:31**
